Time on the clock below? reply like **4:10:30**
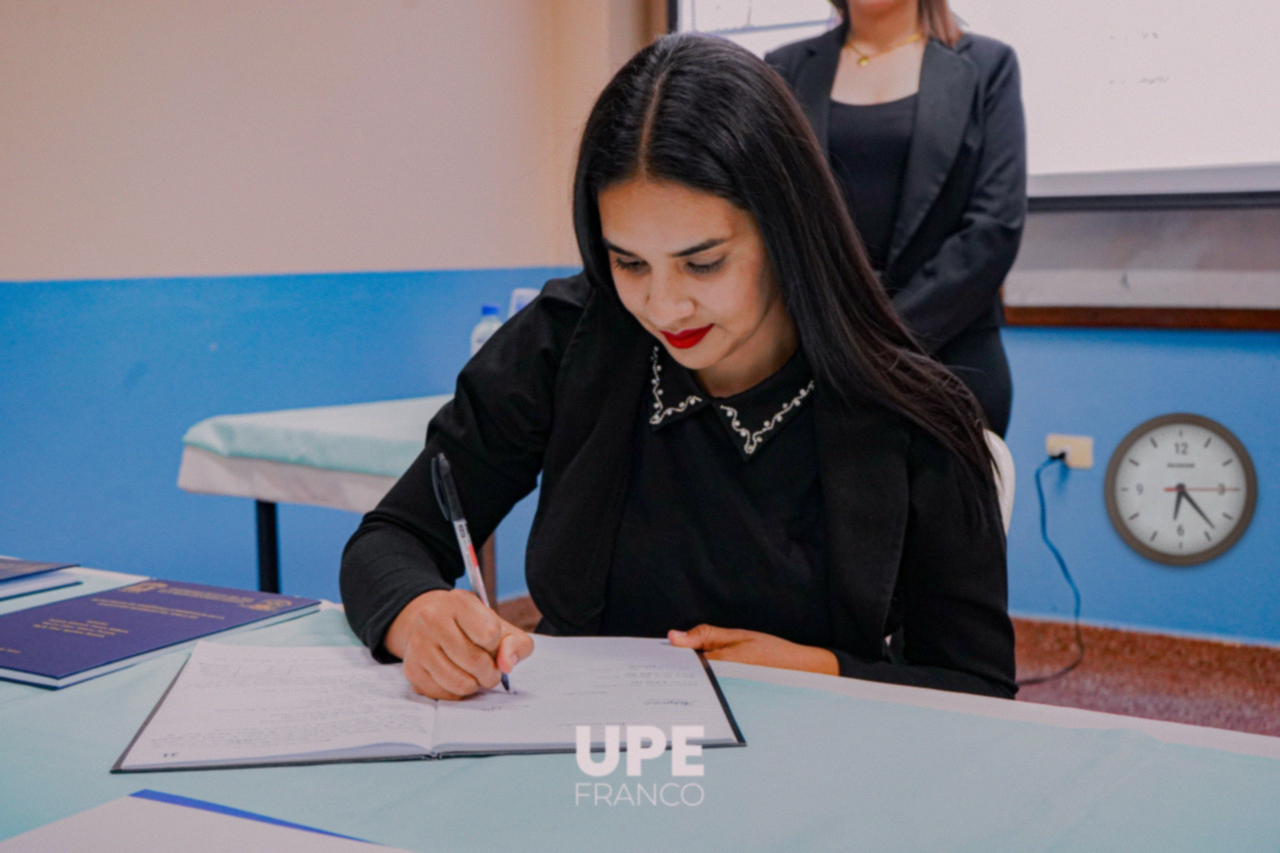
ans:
**6:23:15**
